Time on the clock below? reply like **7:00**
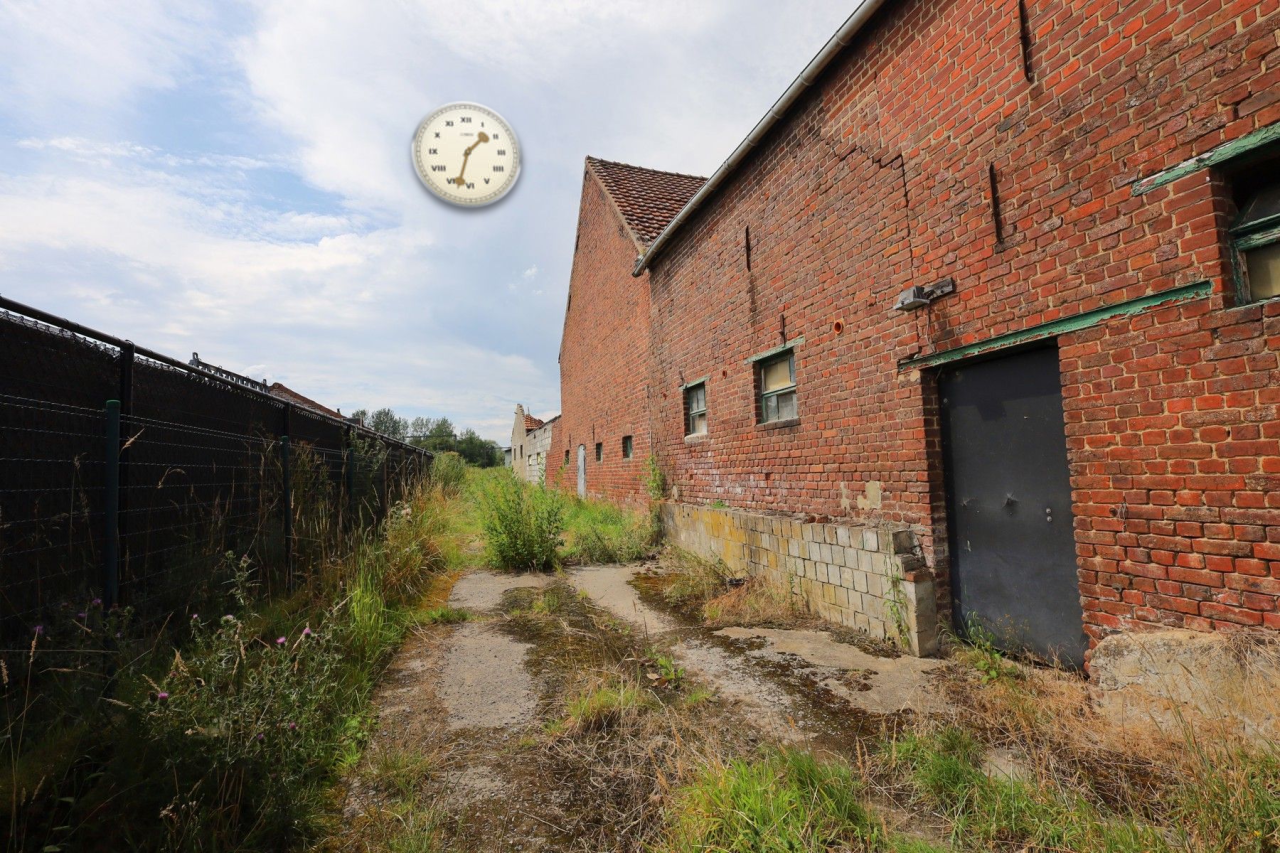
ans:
**1:33**
